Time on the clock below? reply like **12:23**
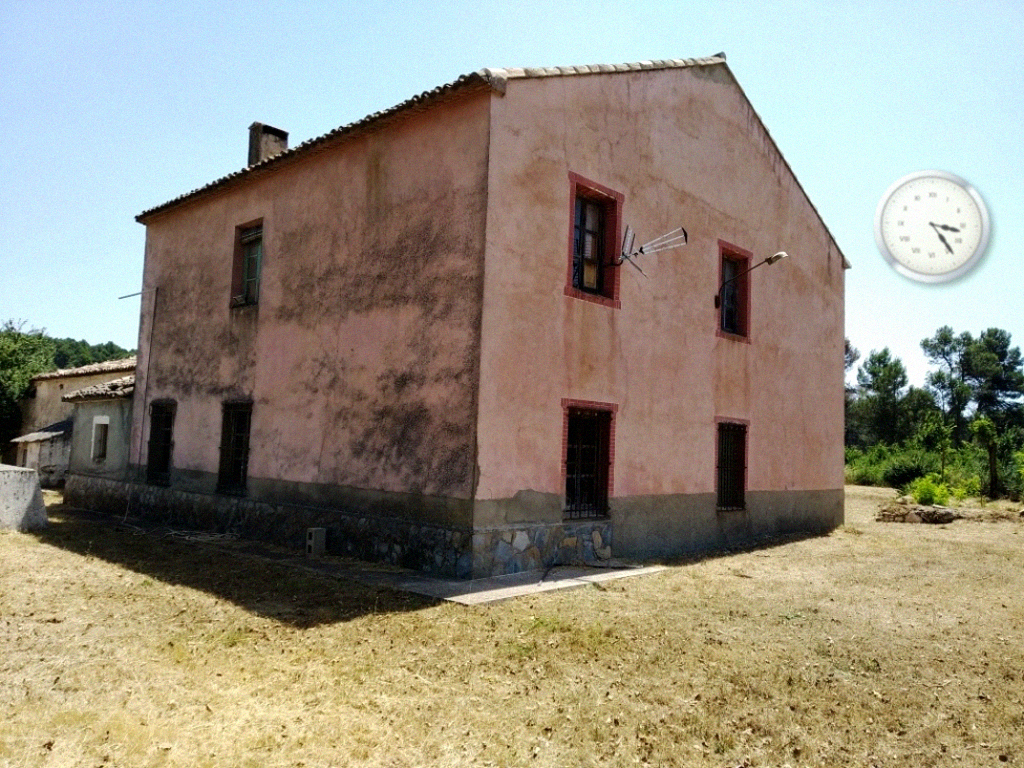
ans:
**3:24**
